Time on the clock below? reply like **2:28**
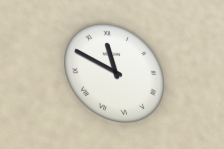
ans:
**11:50**
